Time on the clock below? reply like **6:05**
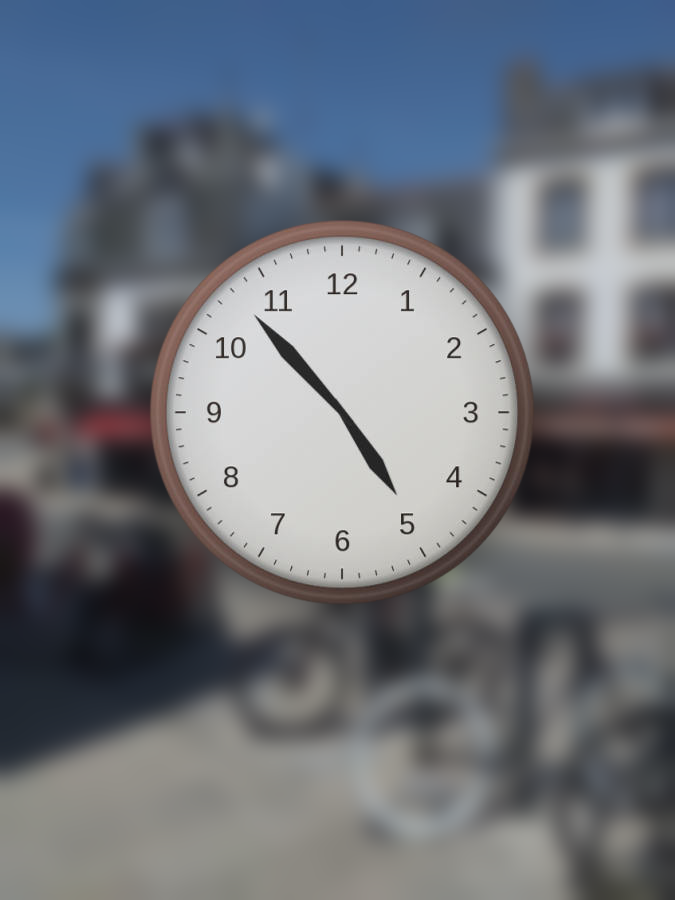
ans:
**4:53**
